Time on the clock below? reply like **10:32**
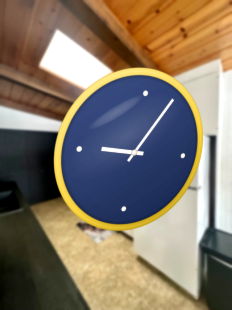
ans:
**9:05**
